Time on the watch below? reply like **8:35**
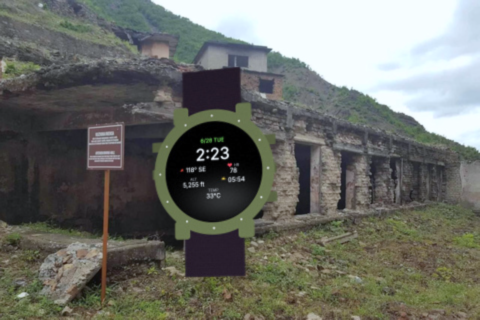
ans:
**2:23**
